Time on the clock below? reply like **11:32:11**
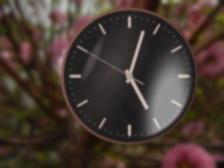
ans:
**5:02:50**
